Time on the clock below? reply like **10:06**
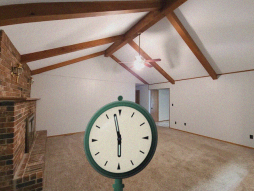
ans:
**5:58**
